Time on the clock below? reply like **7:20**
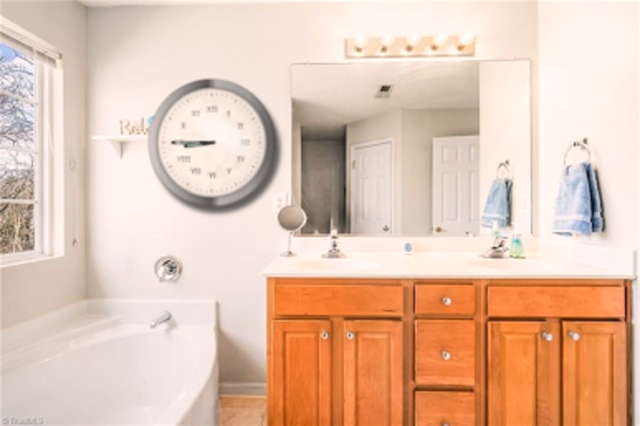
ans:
**8:45**
